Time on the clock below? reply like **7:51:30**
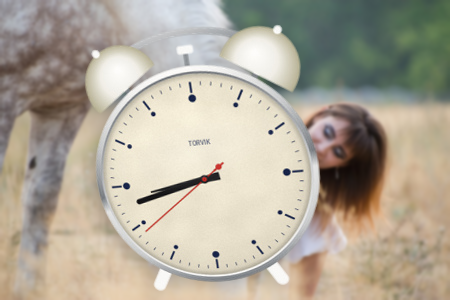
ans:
**8:42:39**
